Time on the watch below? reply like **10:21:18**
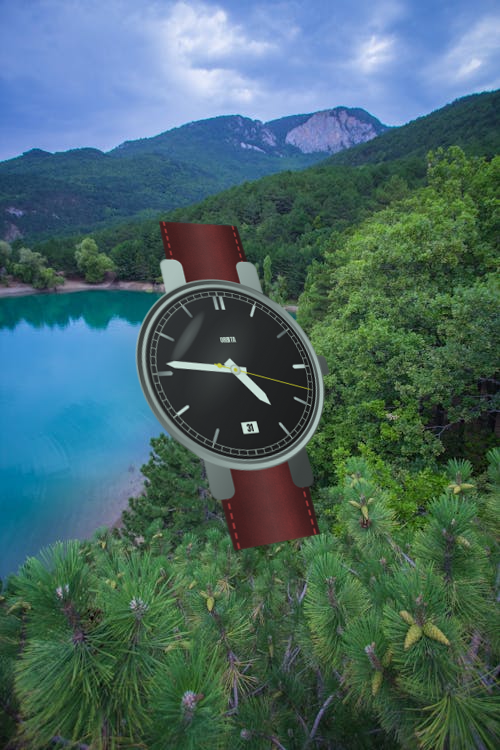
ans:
**4:46:18**
